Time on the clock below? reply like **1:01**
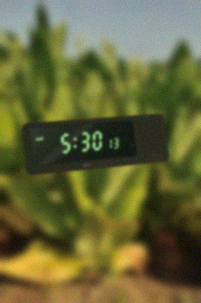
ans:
**5:30**
